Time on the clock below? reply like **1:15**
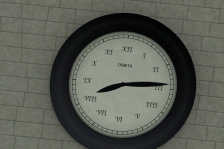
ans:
**8:14**
